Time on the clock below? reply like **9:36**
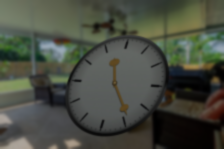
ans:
**11:24**
